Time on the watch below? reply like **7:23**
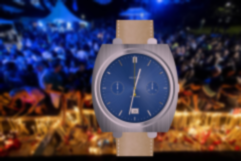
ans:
**12:32**
